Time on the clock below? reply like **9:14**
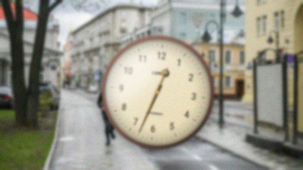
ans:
**12:33**
